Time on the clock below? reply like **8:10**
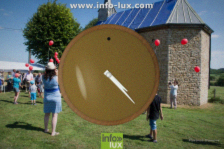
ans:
**4:23**
